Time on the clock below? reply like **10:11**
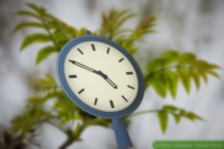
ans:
**4:50**
